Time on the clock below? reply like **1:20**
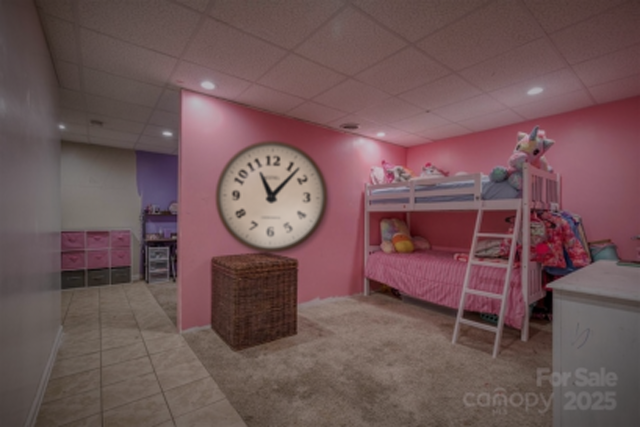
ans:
**11:07**
